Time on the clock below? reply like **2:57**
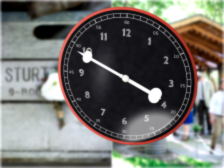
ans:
**3:49**
